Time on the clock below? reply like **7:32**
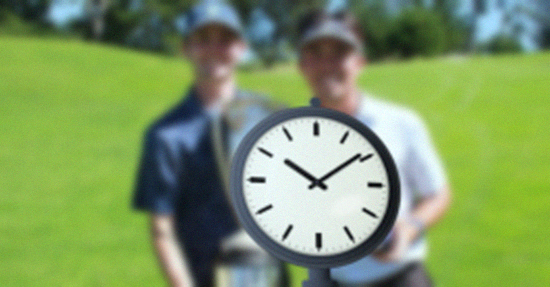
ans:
**10:09**
